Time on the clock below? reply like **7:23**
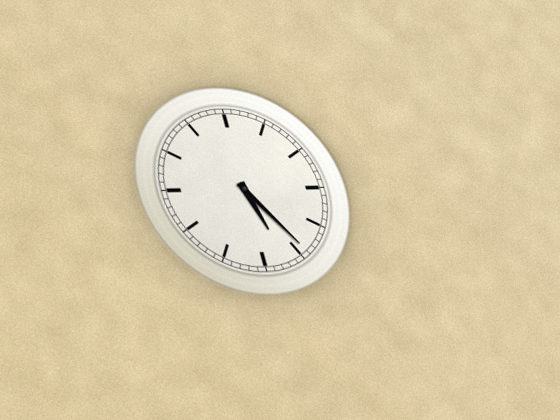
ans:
**5:24**
